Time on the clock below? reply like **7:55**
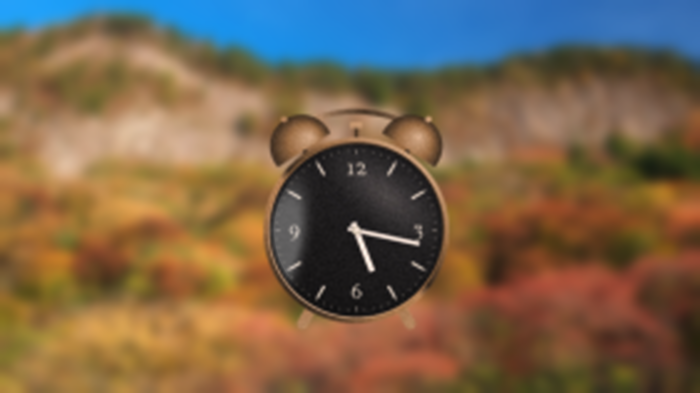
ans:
**5:17**
